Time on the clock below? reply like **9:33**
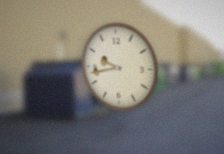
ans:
**9:43**
